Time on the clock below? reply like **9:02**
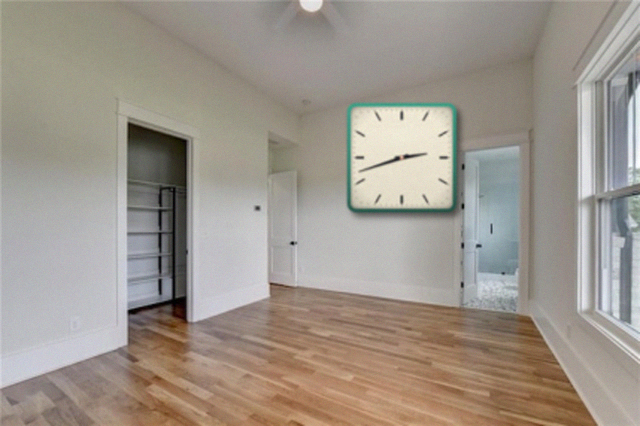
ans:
**2:42**
